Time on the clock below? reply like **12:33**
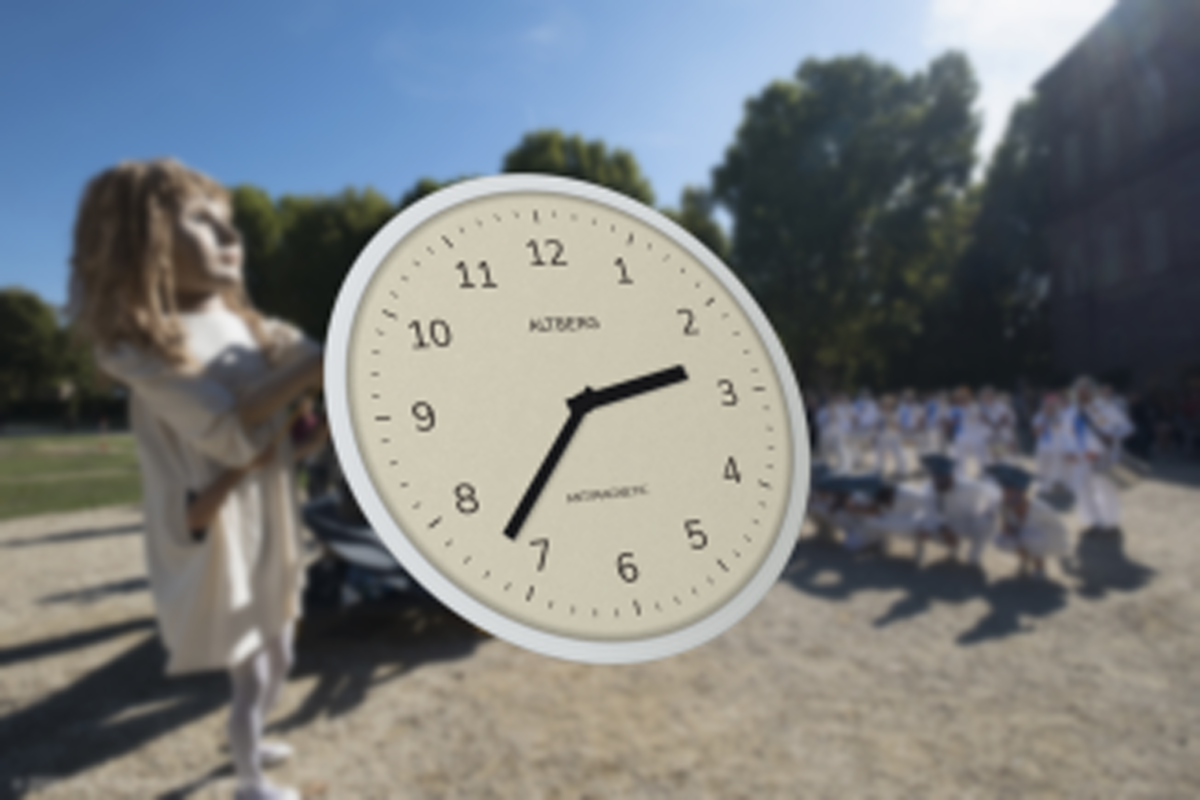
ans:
**2:37**
